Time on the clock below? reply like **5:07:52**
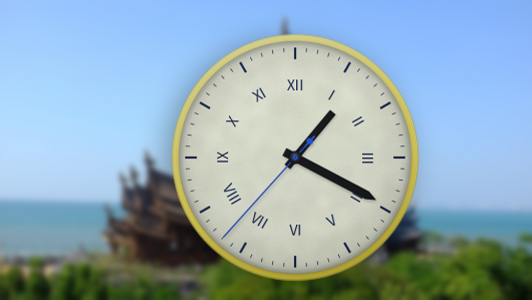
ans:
**1:19:37**
